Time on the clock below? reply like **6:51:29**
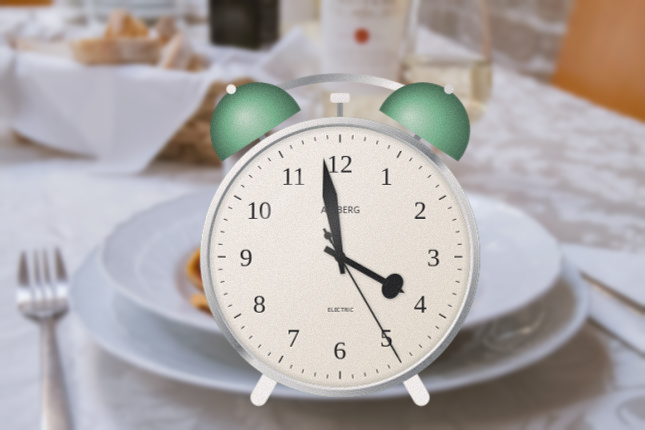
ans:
**3:58:25**
